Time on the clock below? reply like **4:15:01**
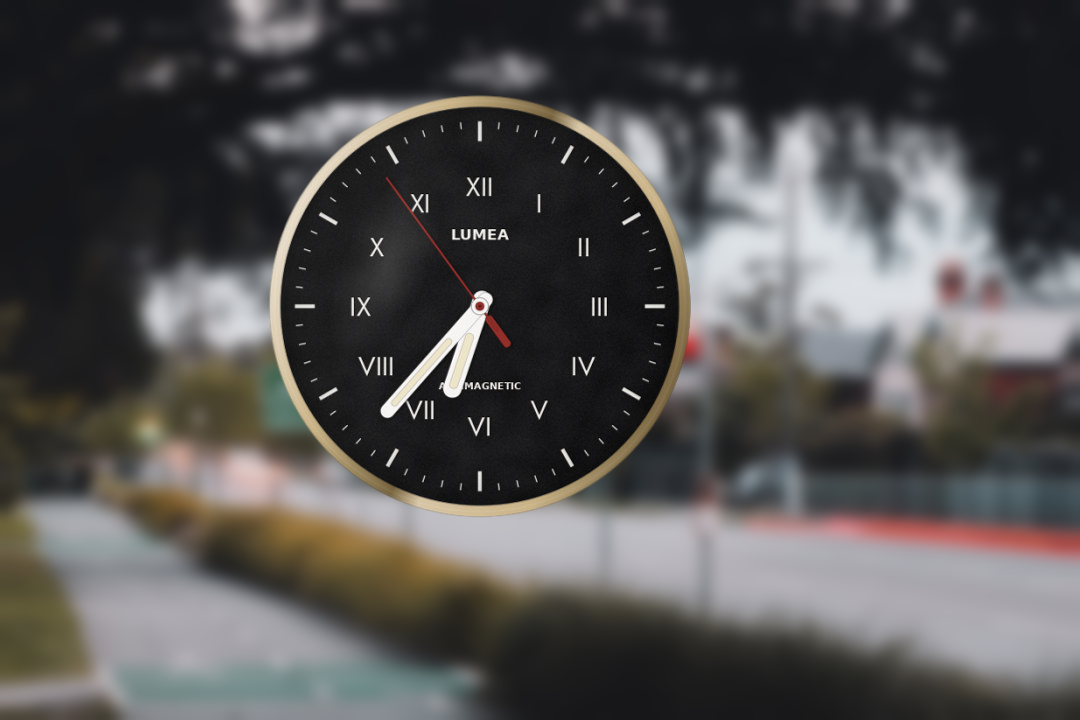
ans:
**6:36:54**
